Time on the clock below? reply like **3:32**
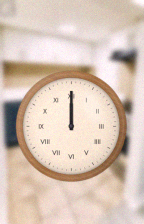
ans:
**12:00**
